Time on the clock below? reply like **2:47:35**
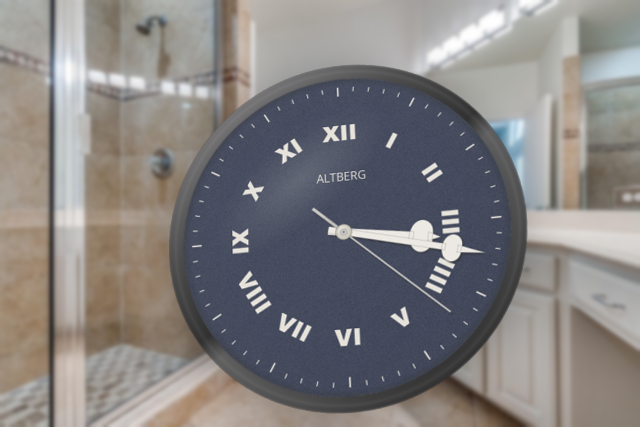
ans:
**3:17:22**
